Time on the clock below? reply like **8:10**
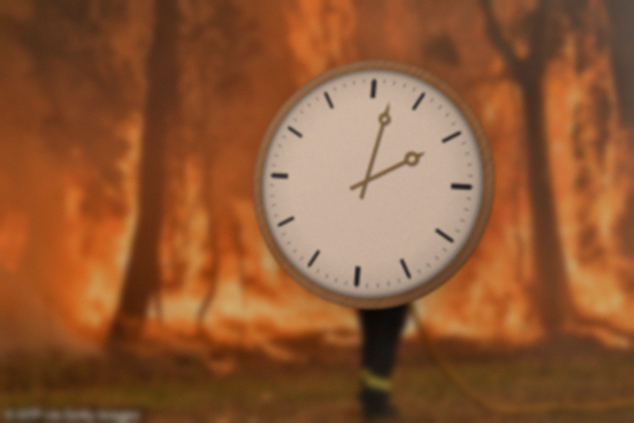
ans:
**2:02**
